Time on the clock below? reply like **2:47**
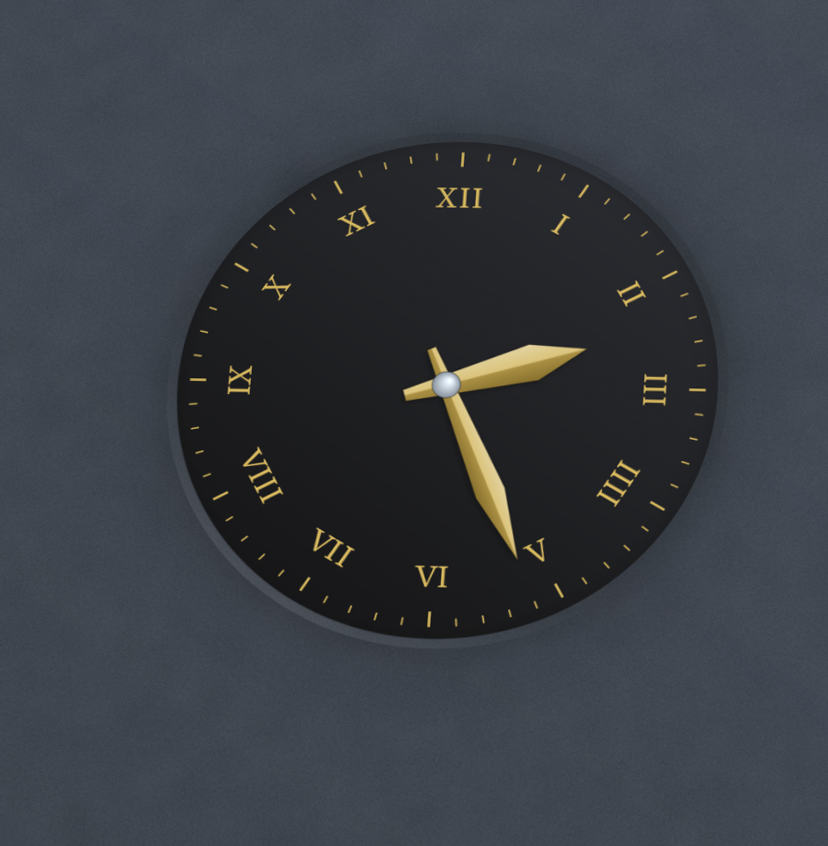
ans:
**2:26**
